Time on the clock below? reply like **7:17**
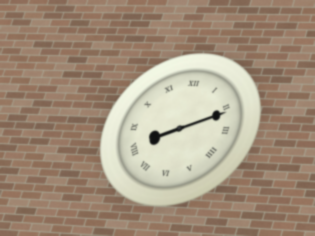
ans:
**8:11**
